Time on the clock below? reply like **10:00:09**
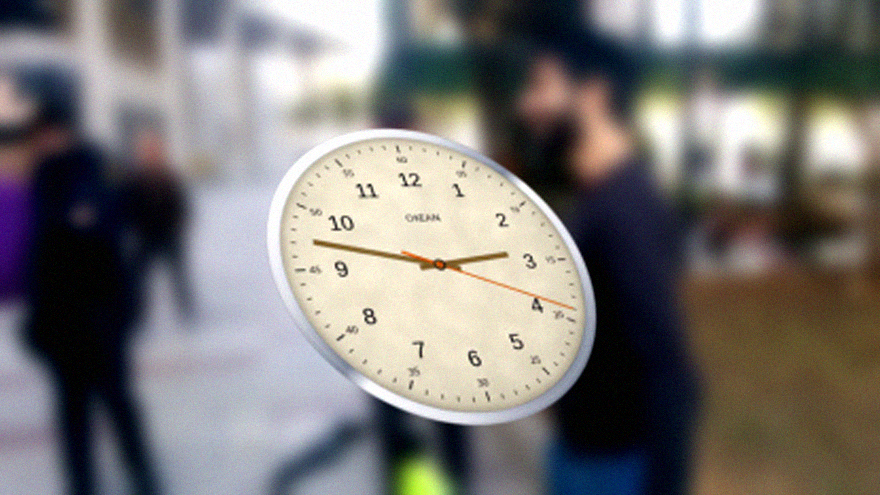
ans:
**2:47:19**
